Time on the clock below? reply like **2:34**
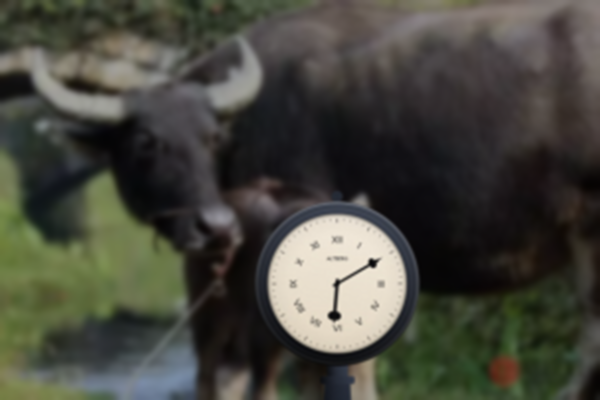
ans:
**6:10**
